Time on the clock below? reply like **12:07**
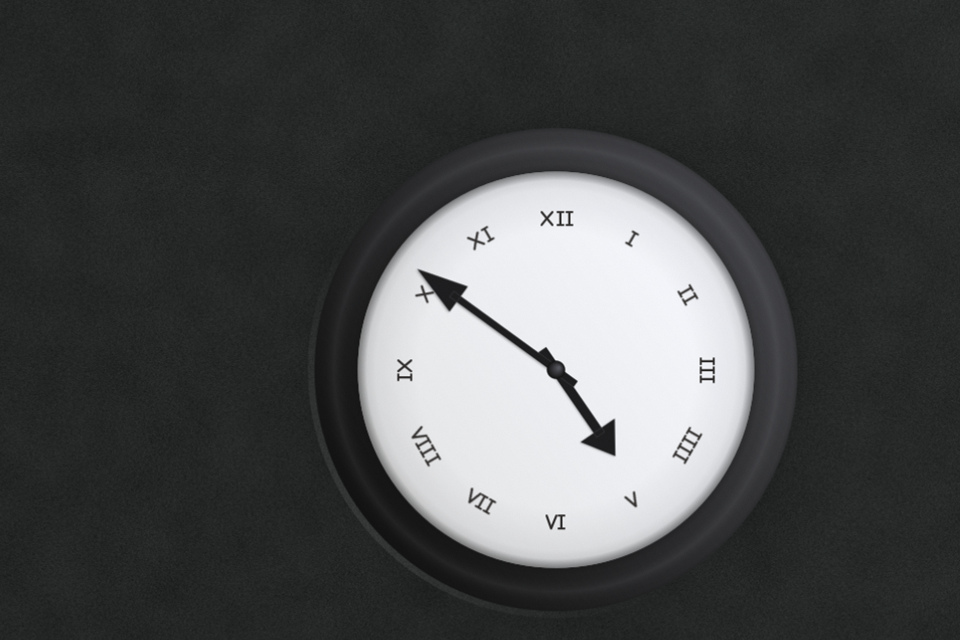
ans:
**4:51**
